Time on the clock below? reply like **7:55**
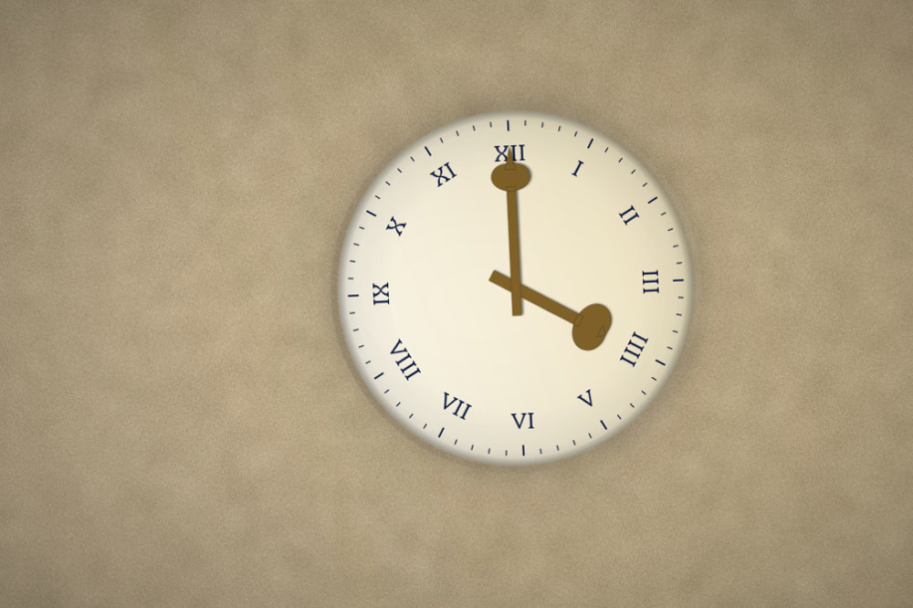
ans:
**4:00**
